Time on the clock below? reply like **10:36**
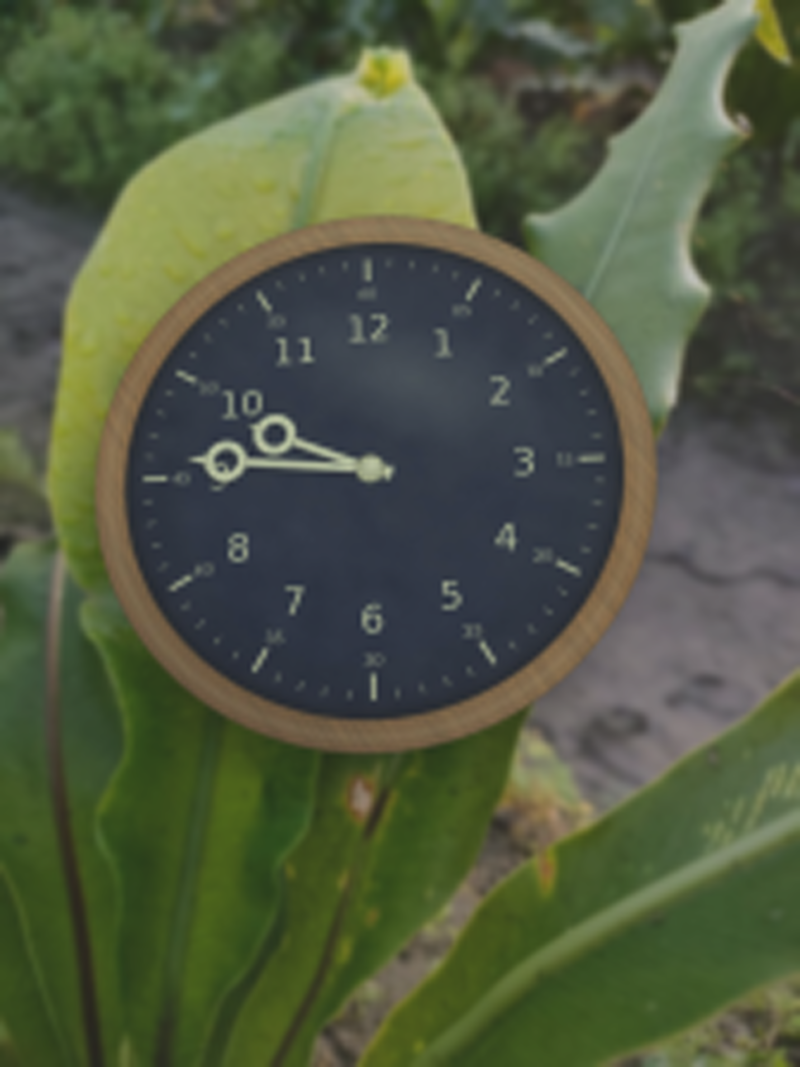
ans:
**9:46**
